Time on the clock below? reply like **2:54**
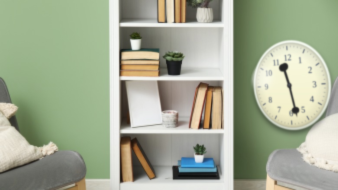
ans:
**11:28**
